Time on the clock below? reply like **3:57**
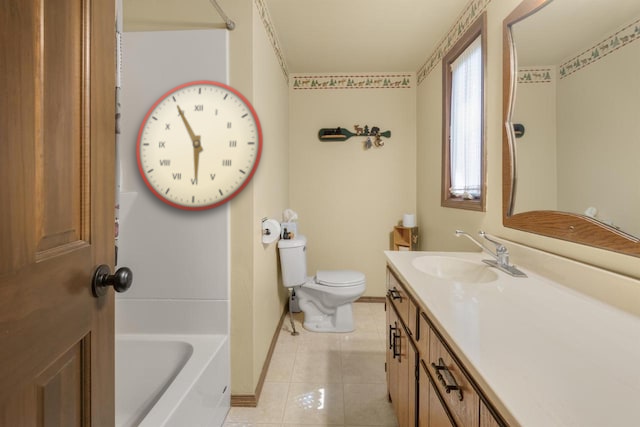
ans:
**5:55**
